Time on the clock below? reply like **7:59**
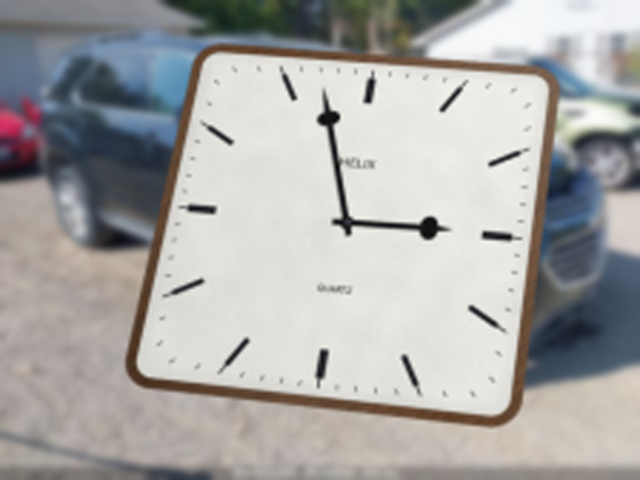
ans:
**2:57**
